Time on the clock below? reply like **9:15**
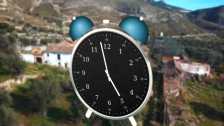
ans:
**4:58**
